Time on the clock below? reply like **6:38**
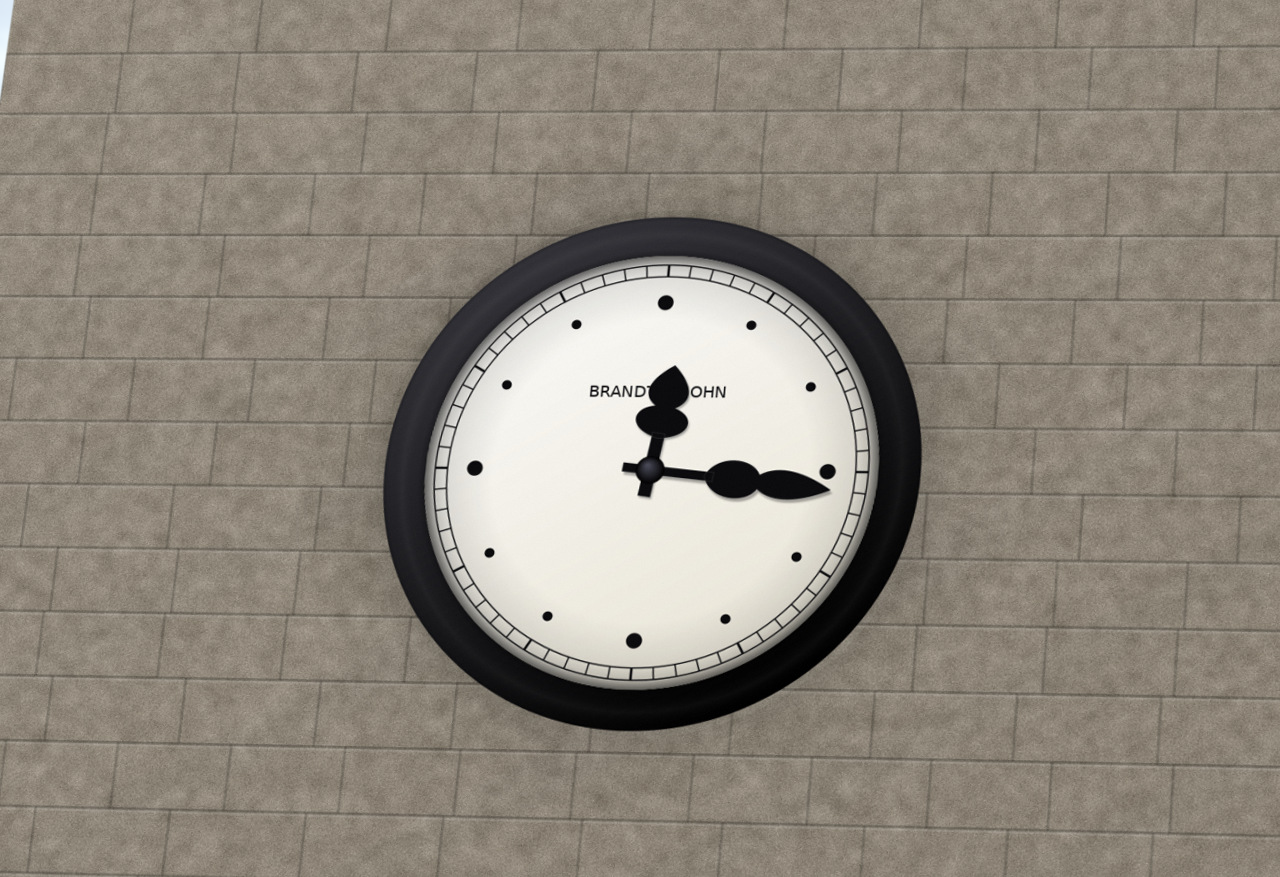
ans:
**12:16**
